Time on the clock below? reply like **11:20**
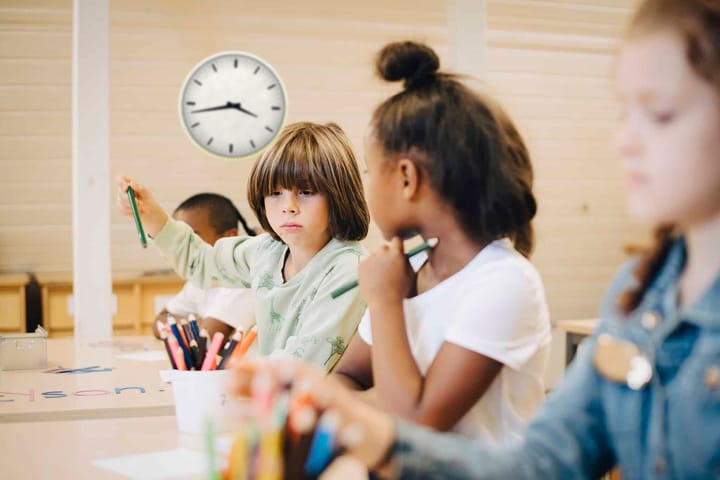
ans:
**3:43**
